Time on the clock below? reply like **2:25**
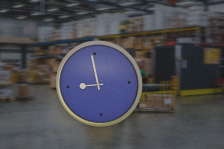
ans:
**8:59**
